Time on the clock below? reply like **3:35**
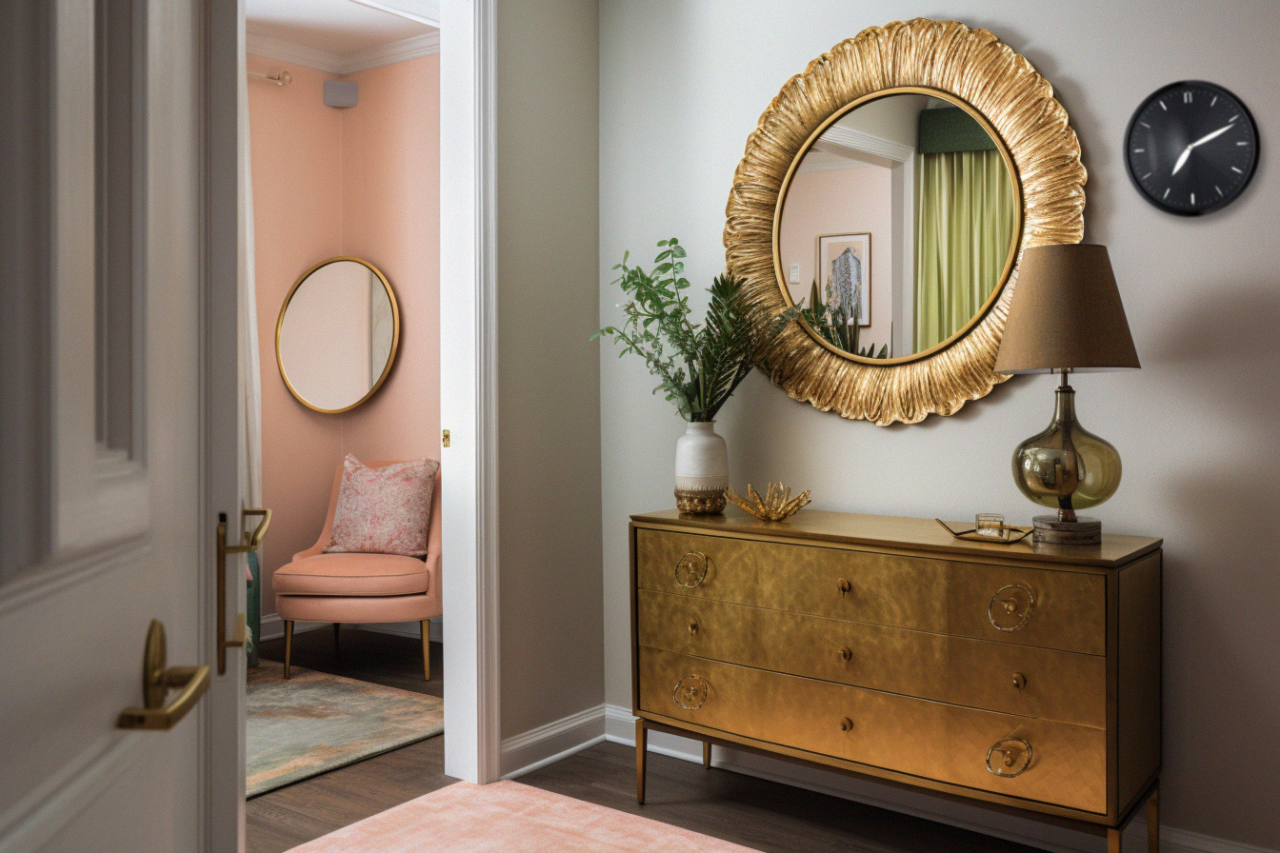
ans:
**7:11**
